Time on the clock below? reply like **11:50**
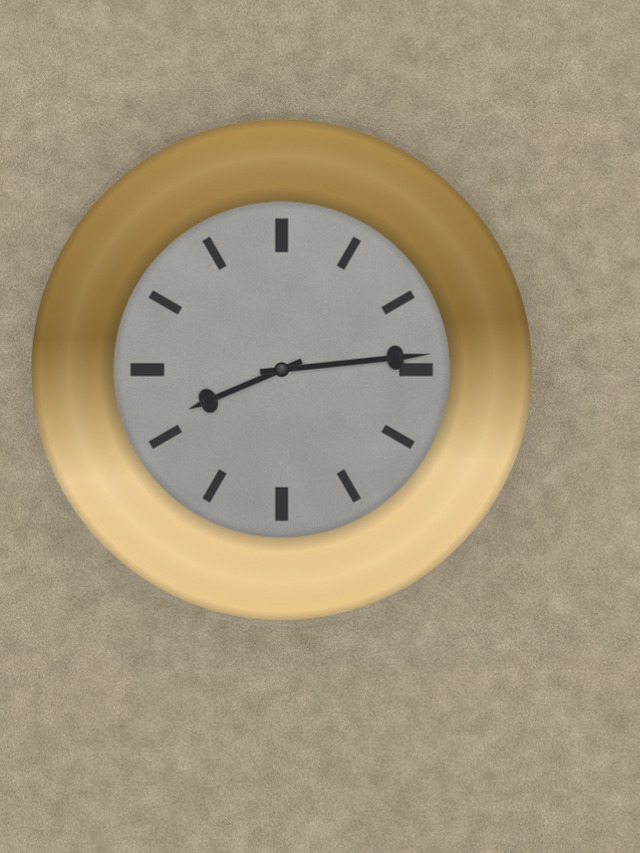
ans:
**8:14**
